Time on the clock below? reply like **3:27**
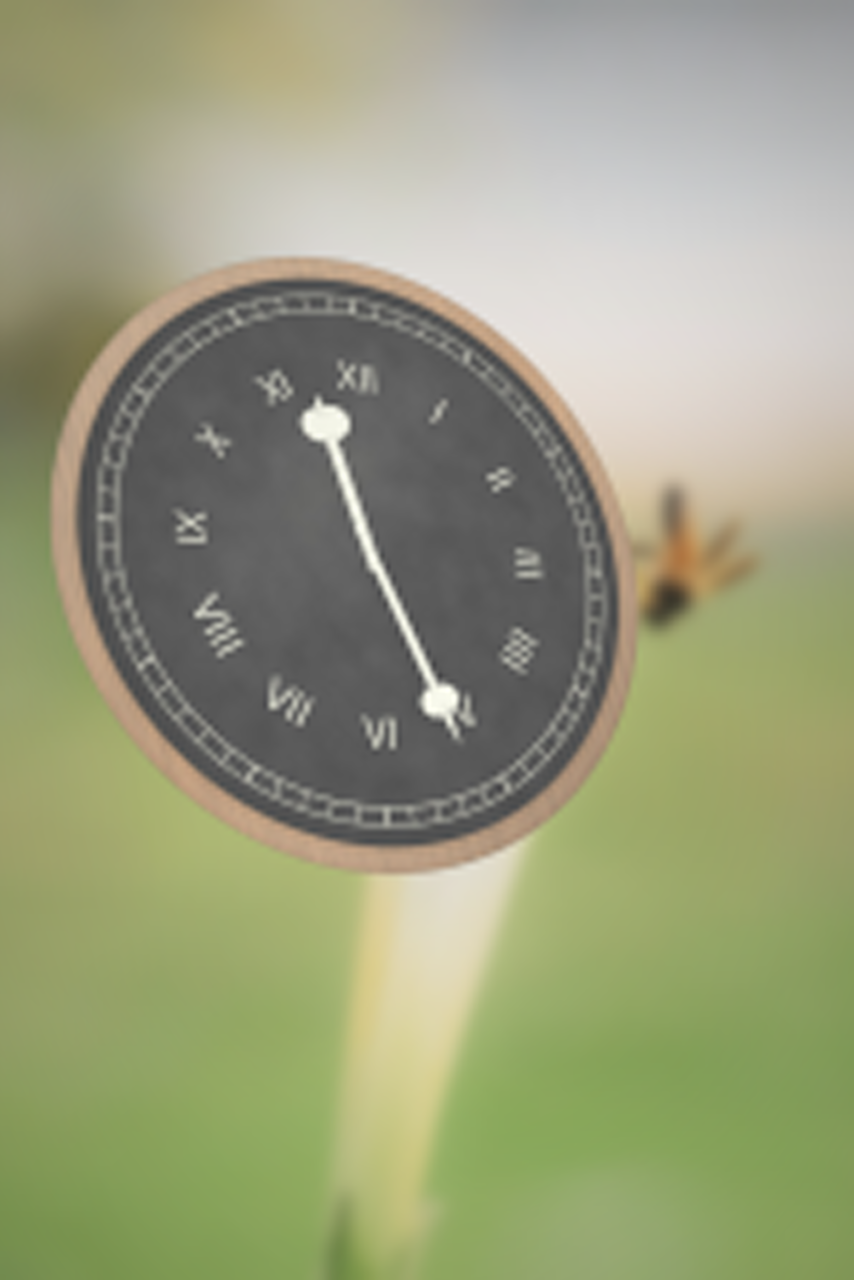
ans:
**11:26**
